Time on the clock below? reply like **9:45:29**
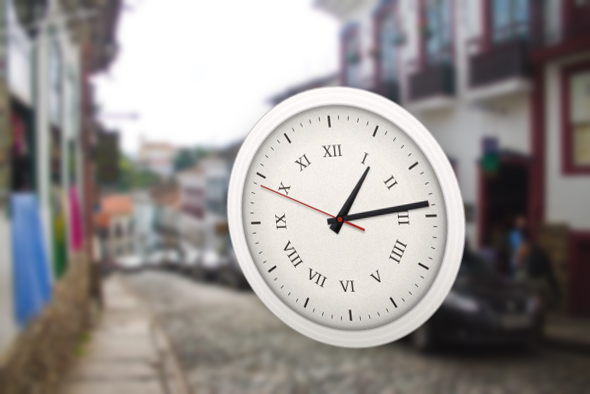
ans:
**1:13:49**
